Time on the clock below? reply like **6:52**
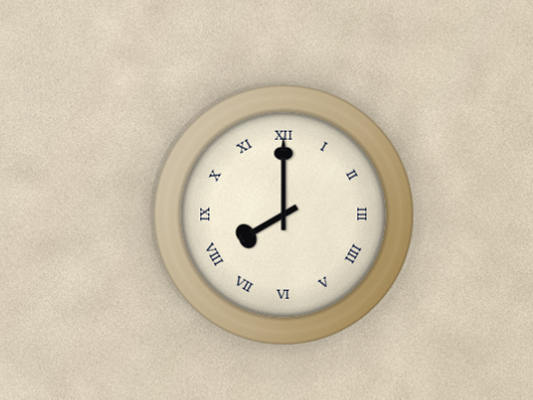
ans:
**8:00**
